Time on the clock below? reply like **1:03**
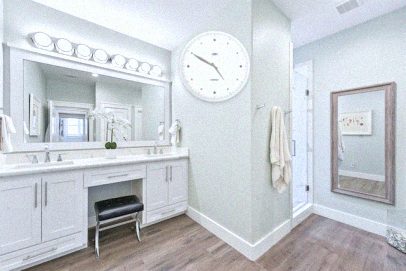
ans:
**4:50**
